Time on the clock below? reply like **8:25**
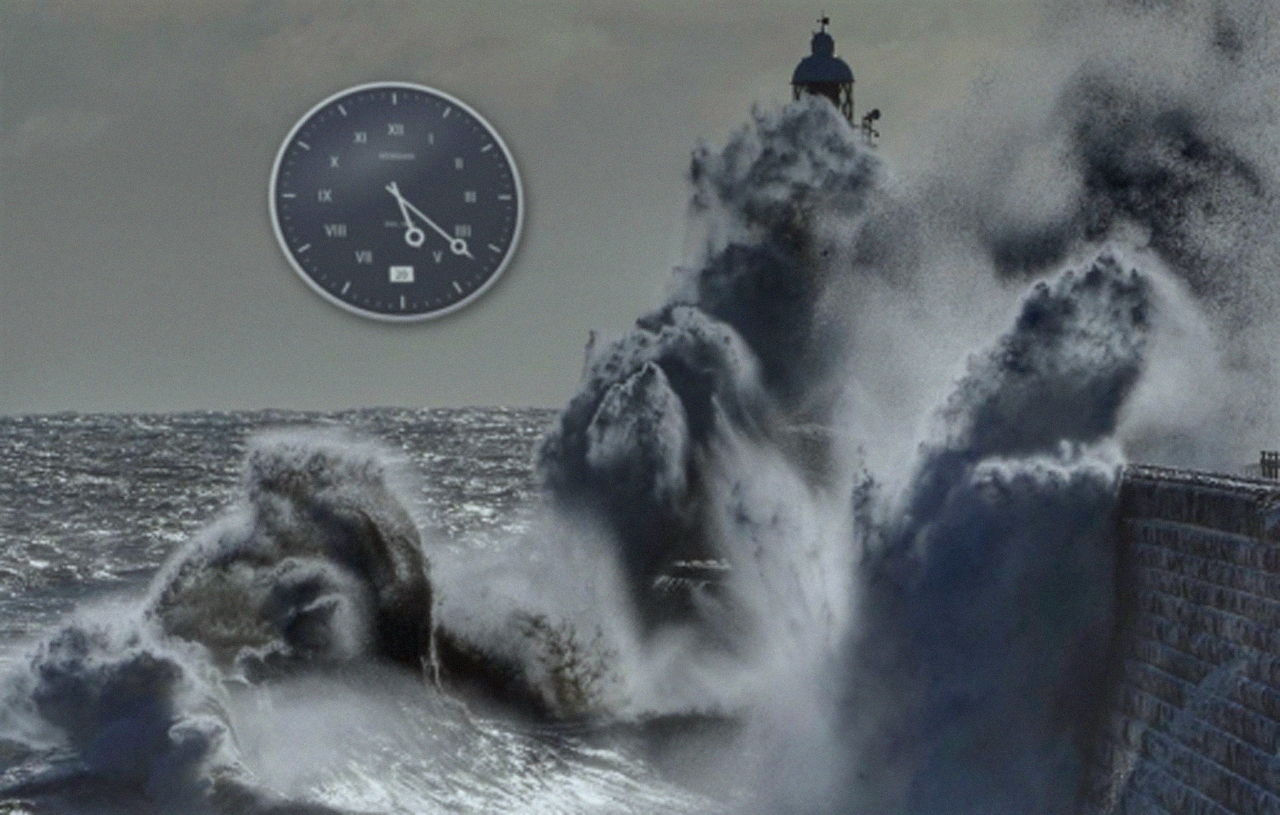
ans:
**5:22**
